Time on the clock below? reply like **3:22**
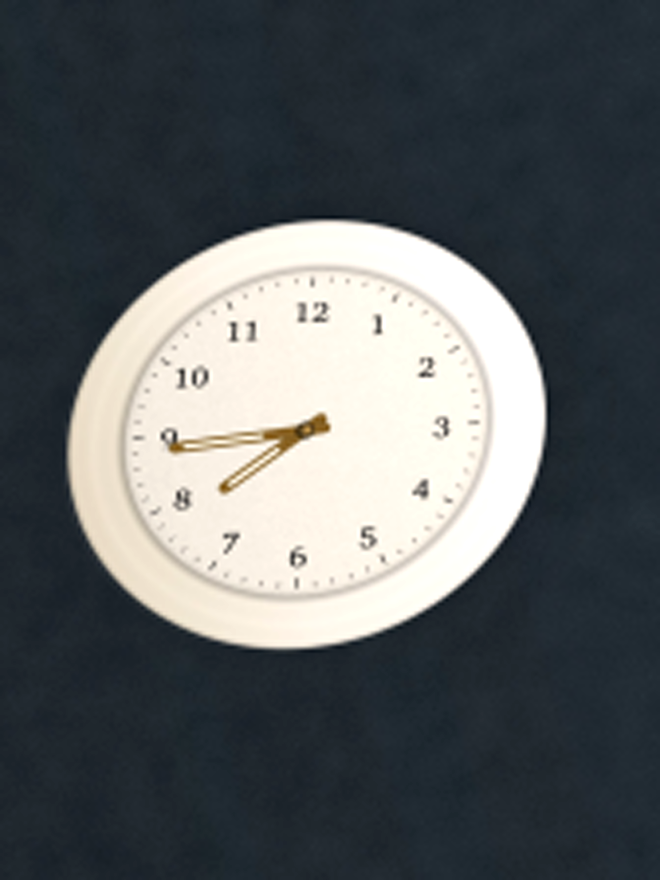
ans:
**7:44**
